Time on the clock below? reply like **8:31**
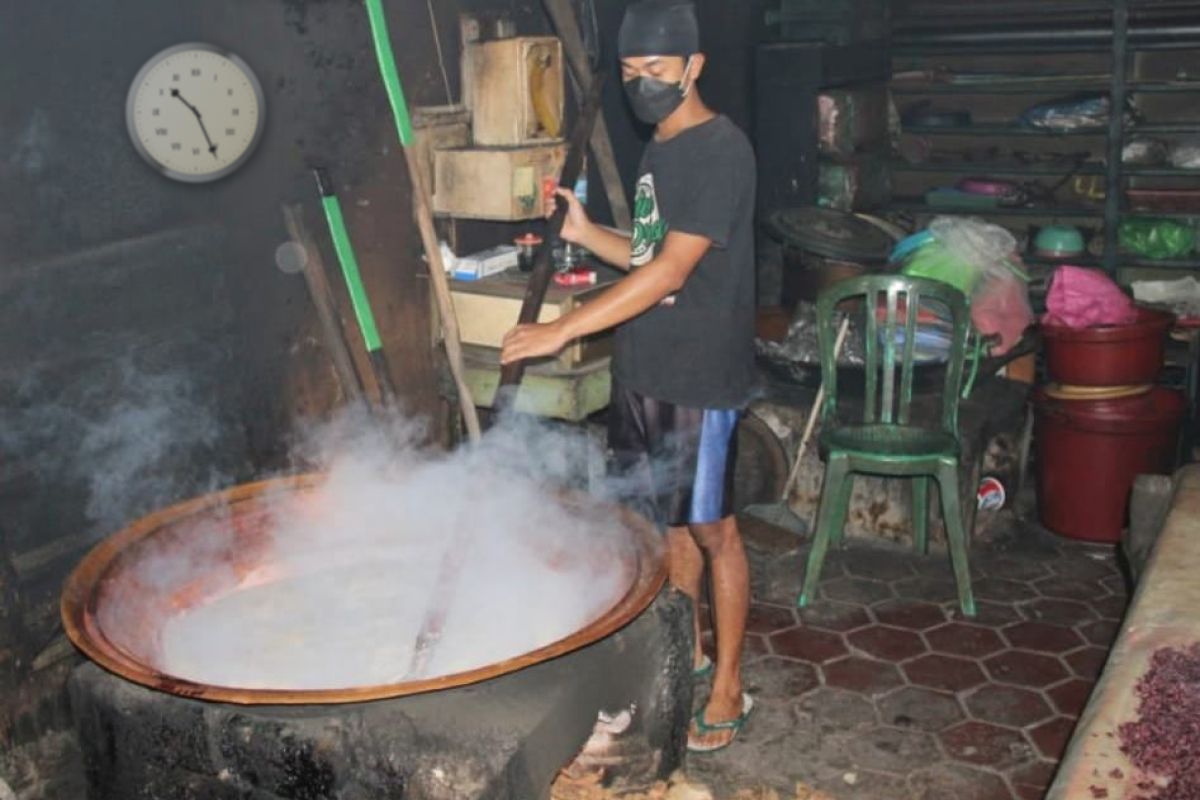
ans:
**10:26**
